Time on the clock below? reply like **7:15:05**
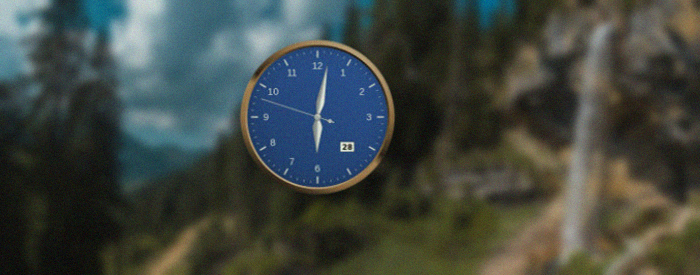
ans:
**6:01:48**
